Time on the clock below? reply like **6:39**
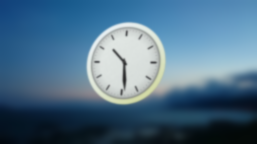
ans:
**10:29**
